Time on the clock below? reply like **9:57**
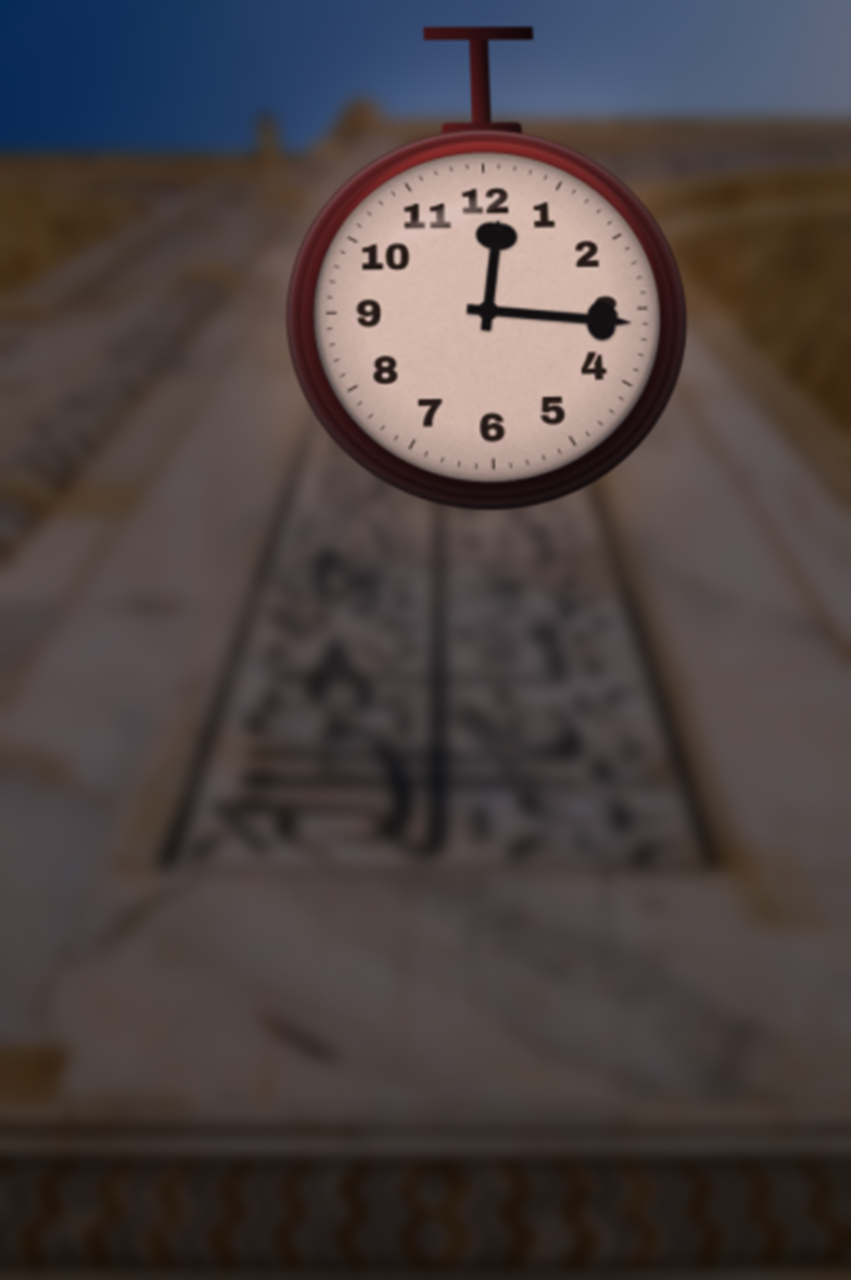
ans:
**12:16**
